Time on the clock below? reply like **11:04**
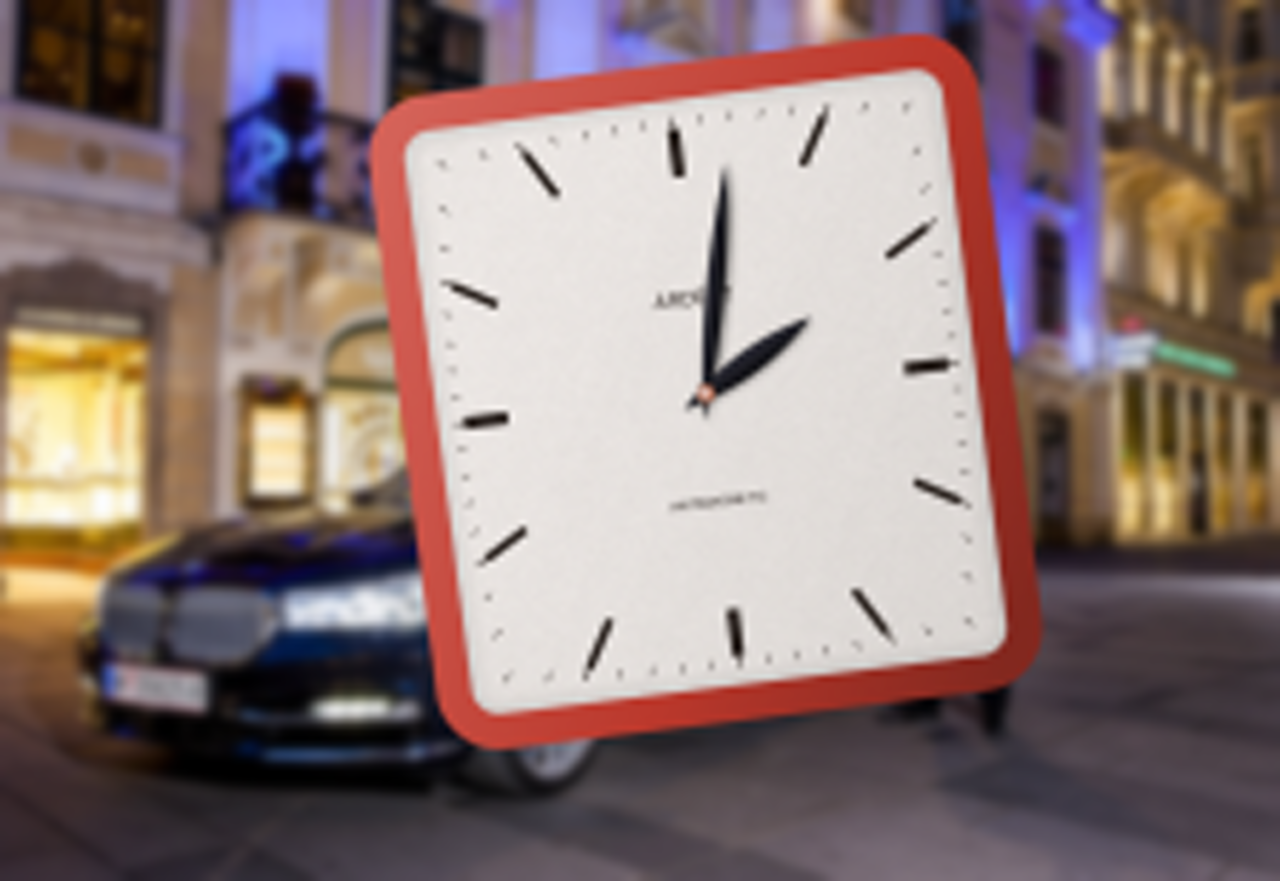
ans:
**2:02**
